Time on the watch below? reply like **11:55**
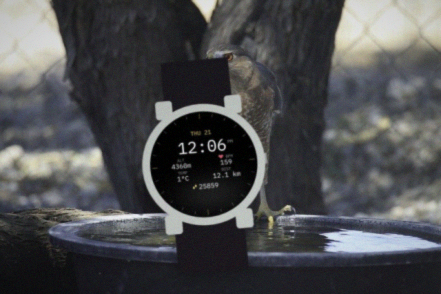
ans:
**12:06**
